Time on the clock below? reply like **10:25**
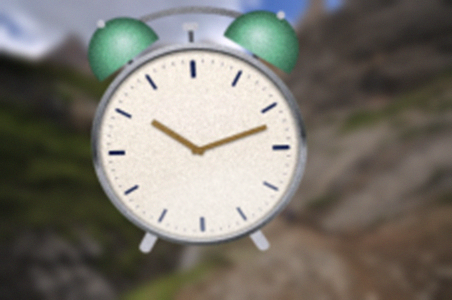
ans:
**10:12**
